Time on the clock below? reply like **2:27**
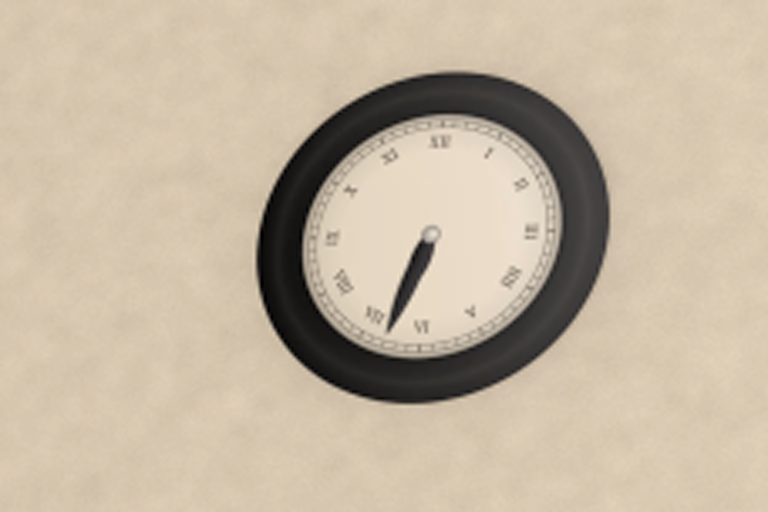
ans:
**6:33**
